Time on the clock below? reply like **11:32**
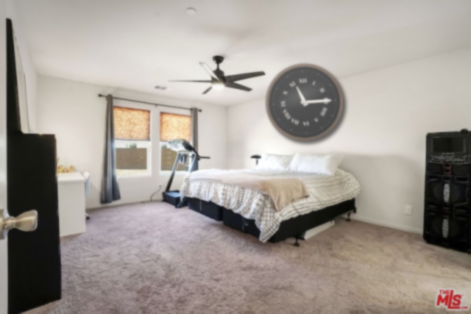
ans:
**11:15**
